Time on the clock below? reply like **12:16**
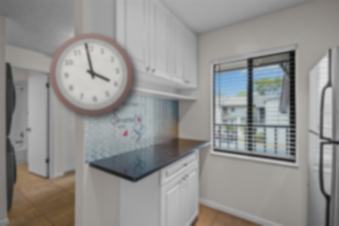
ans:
**3:59**
